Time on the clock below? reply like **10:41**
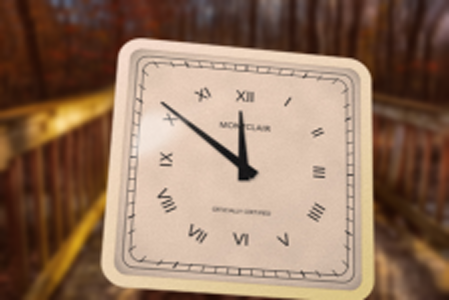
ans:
**11:51**
